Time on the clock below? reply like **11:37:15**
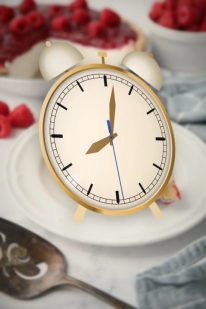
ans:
**8:01:29**
